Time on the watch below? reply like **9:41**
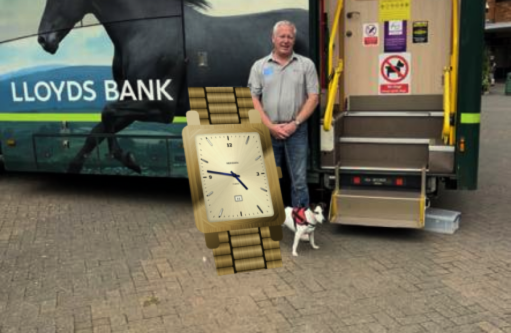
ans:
**4:47**
